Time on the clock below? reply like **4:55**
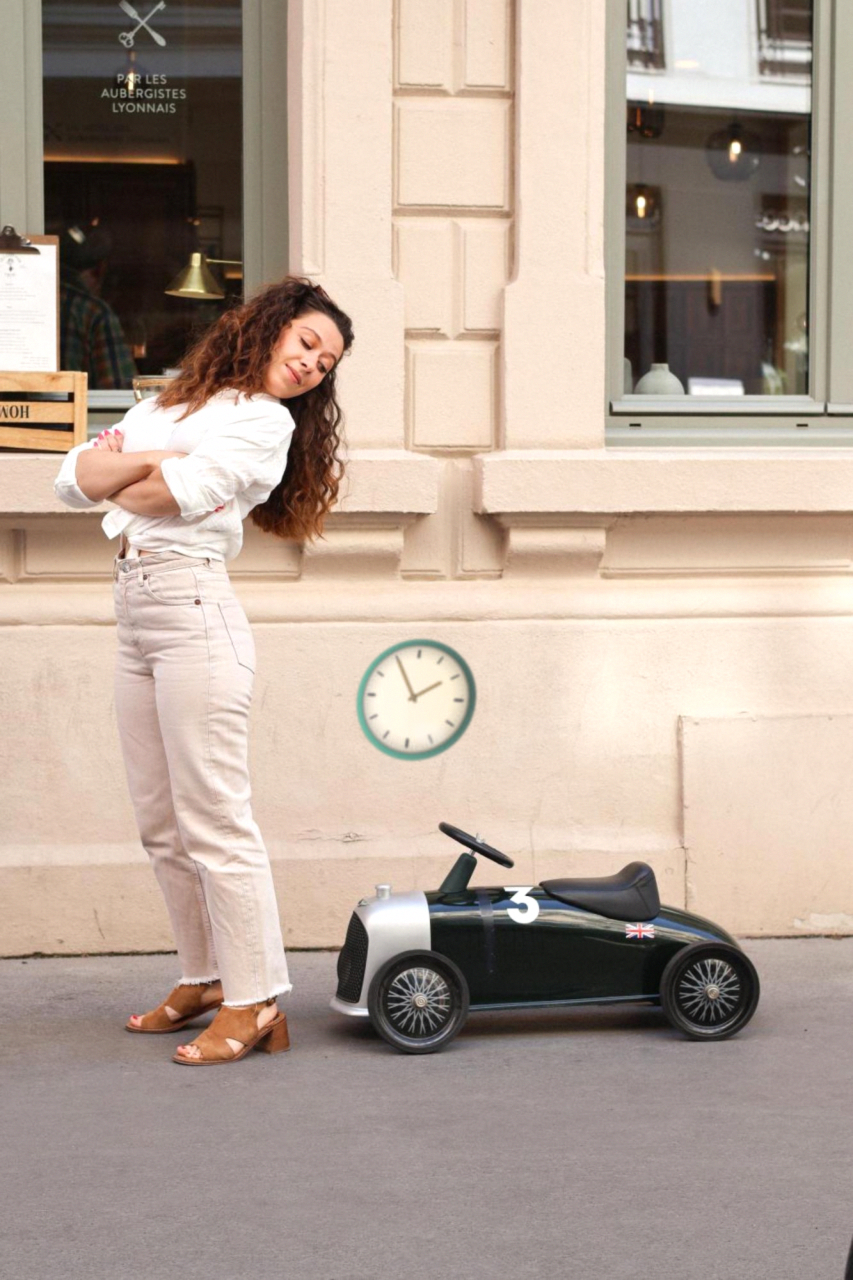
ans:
**1:55**
